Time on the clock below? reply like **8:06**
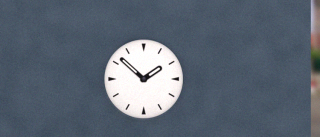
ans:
**1:52**
